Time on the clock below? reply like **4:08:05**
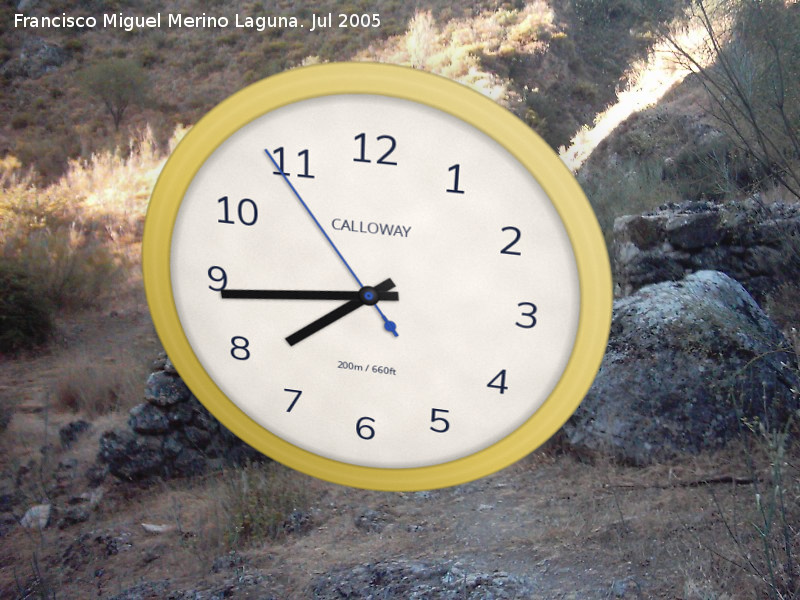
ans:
**7:43:54**
